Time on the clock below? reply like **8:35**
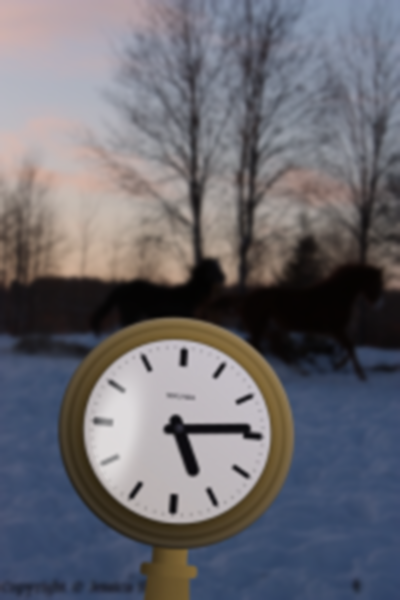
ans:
**5:14**
